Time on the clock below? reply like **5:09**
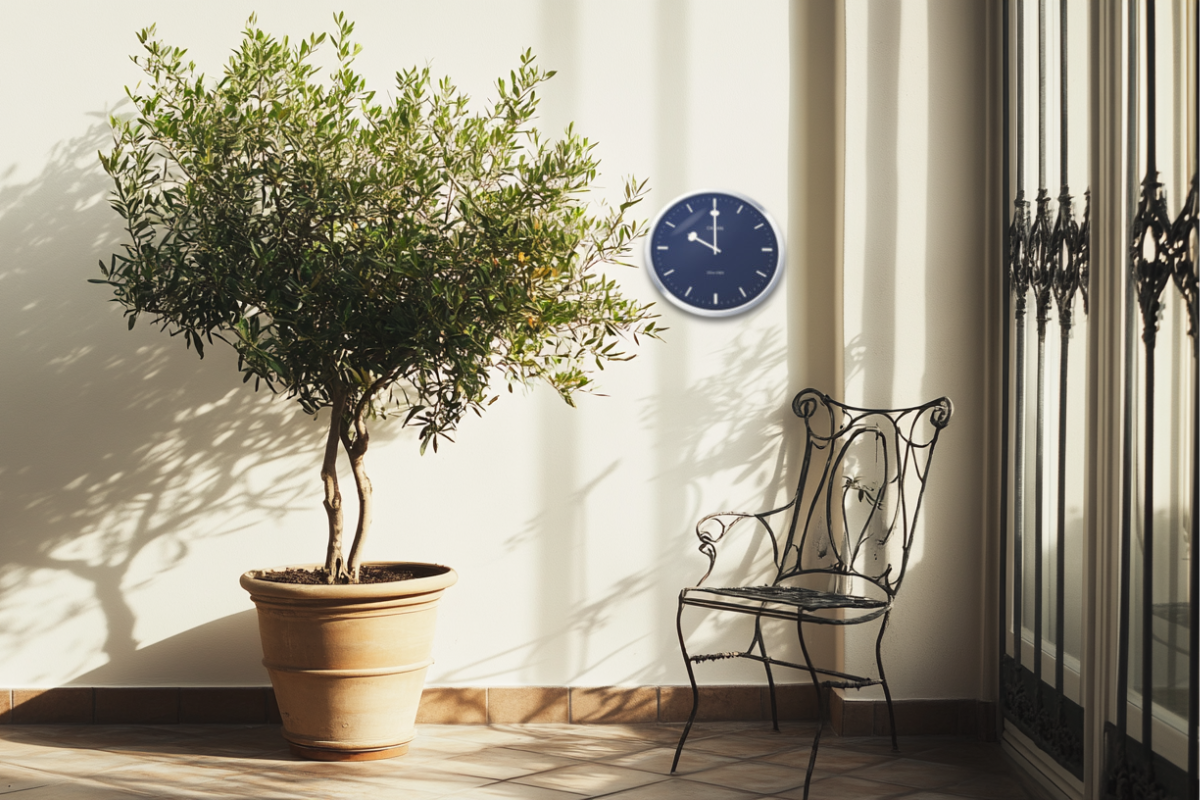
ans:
**10:00**
